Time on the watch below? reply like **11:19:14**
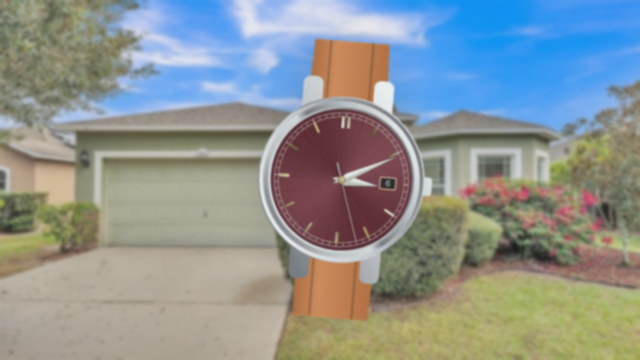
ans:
**3:10:27**
